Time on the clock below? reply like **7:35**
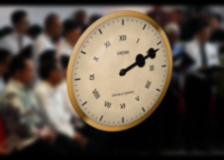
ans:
**2:11**
